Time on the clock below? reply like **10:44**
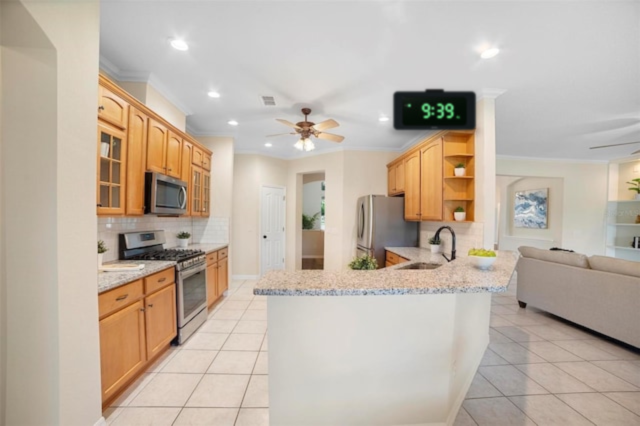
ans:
**9:39**
